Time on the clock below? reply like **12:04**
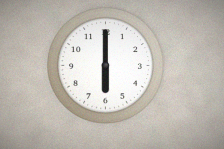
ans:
**6:00**
